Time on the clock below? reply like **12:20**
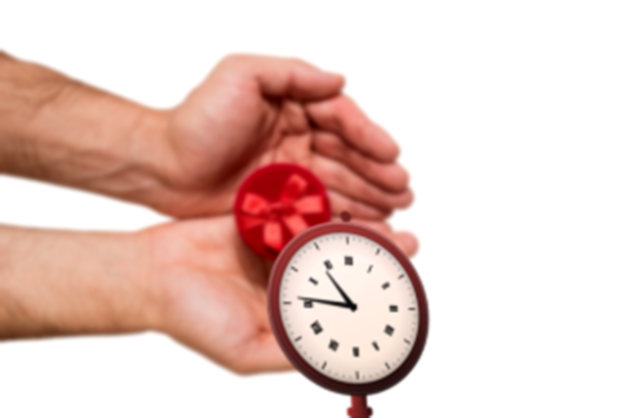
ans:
**10:46**
